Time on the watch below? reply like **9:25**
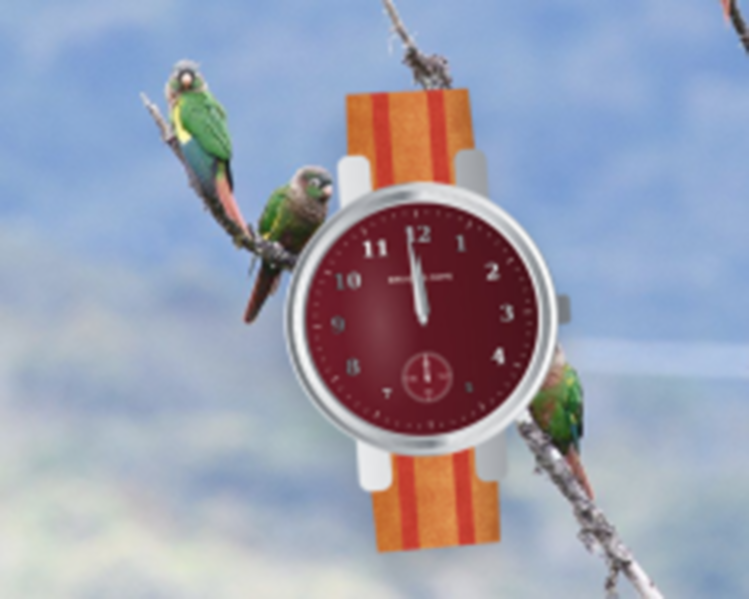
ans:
**11:59**
